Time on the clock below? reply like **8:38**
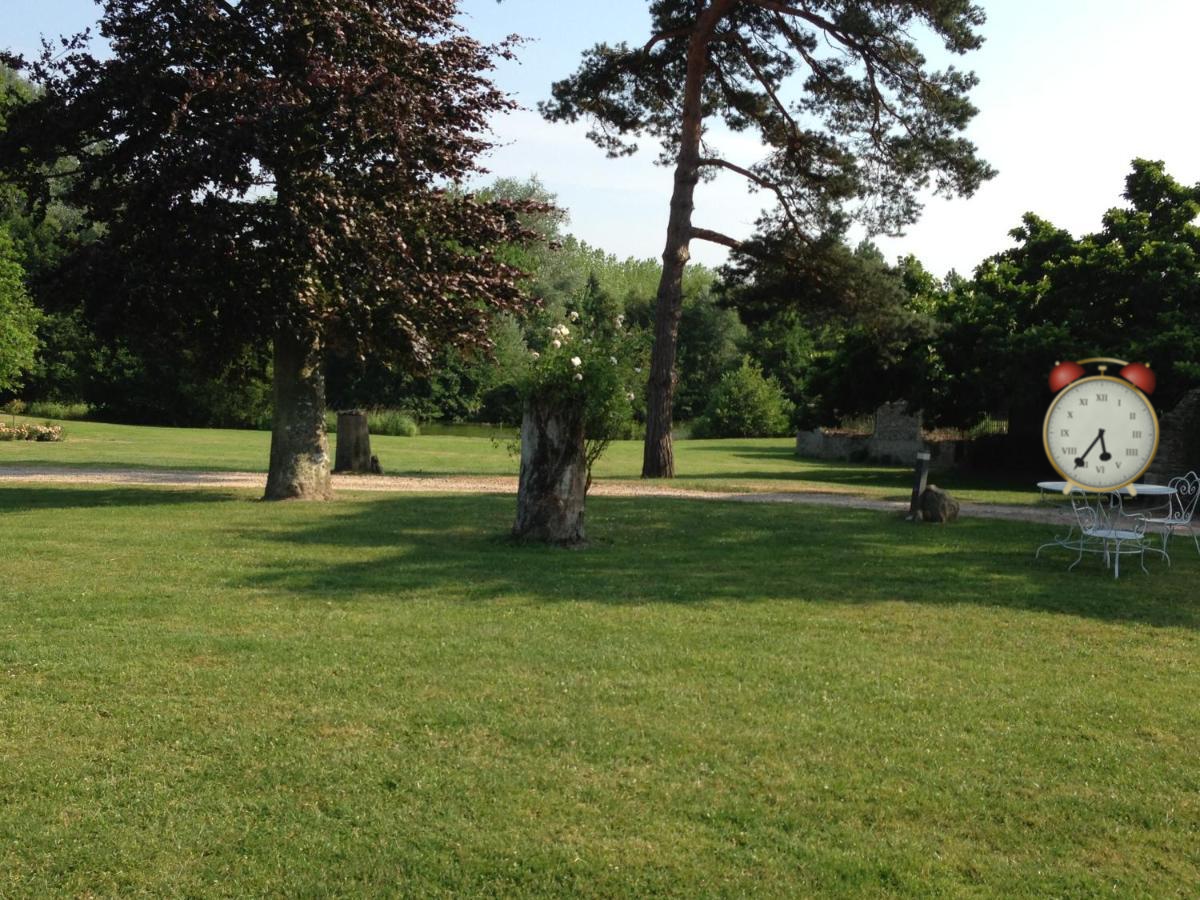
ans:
**5:36**
